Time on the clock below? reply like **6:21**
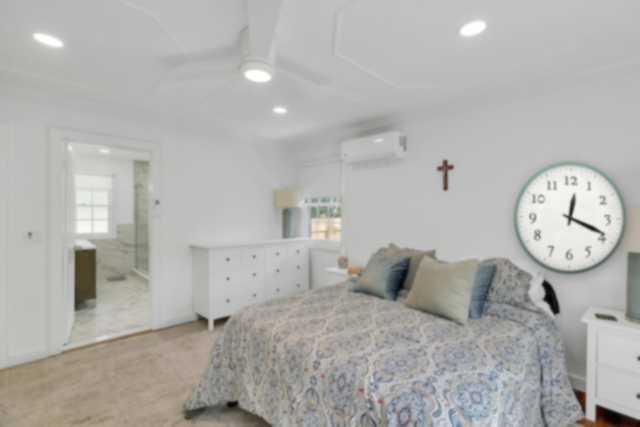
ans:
**12:19**
